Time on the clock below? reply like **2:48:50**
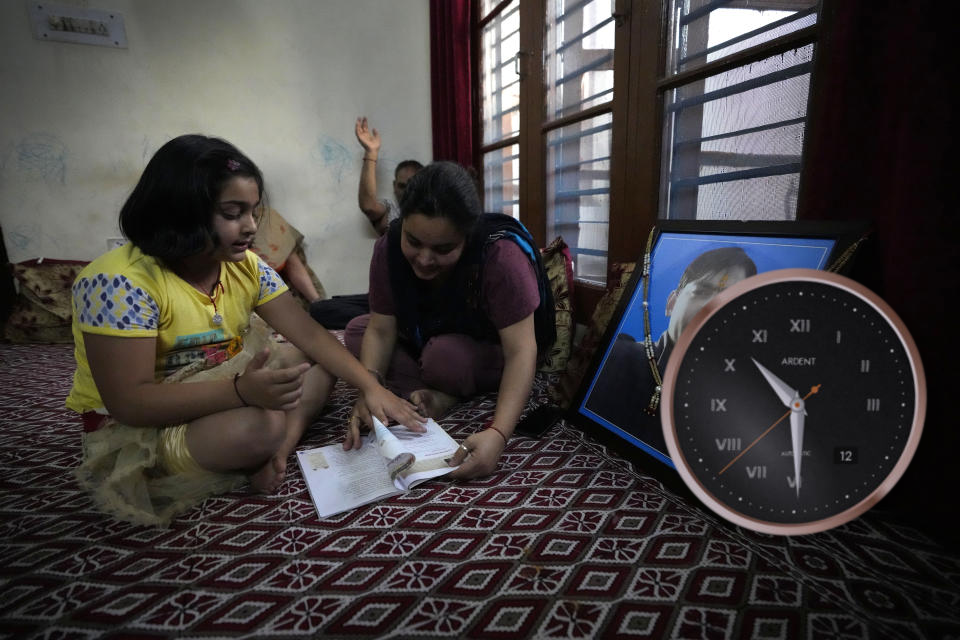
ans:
**10:29:38**
